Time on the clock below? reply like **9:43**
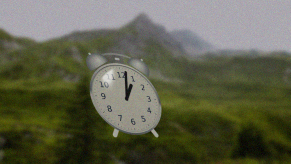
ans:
**1:02**
